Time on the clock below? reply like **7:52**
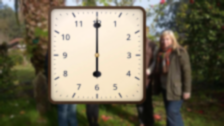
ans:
**6:00**
